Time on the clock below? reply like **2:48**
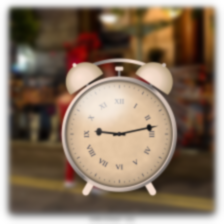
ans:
**9:13**
